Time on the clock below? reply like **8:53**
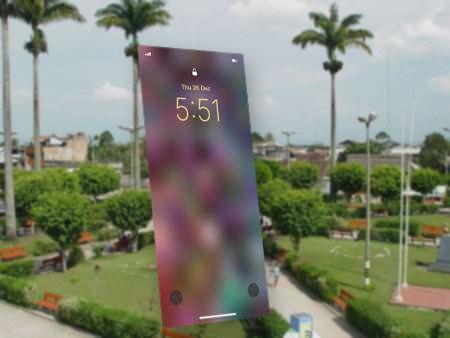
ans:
**5:51**
